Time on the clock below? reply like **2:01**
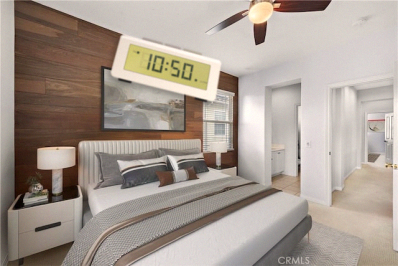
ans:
**10:50**
